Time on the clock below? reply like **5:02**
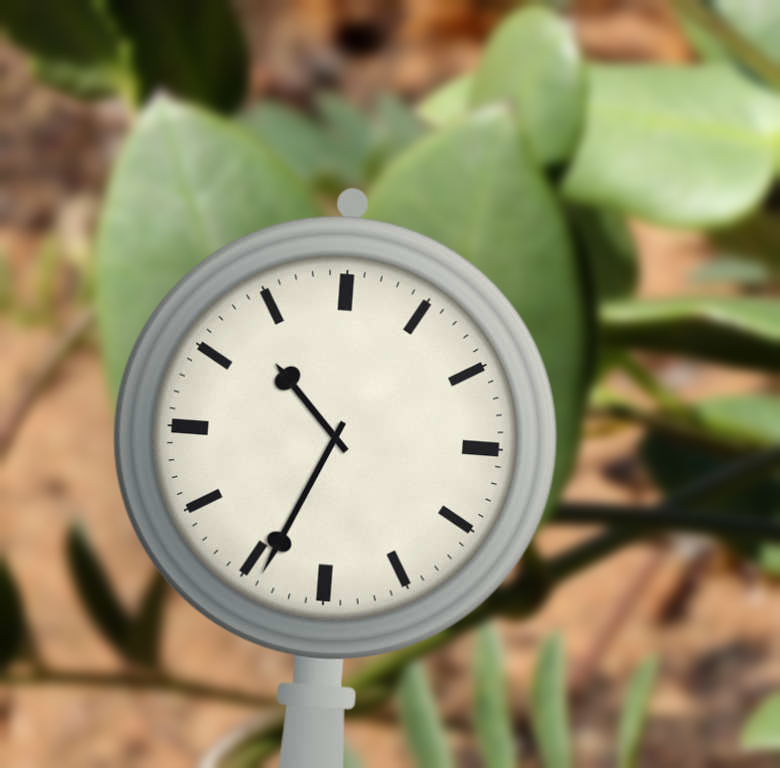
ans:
**10:34**
